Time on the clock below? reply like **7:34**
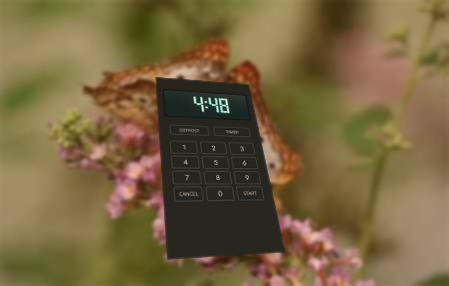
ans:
**4:48**
